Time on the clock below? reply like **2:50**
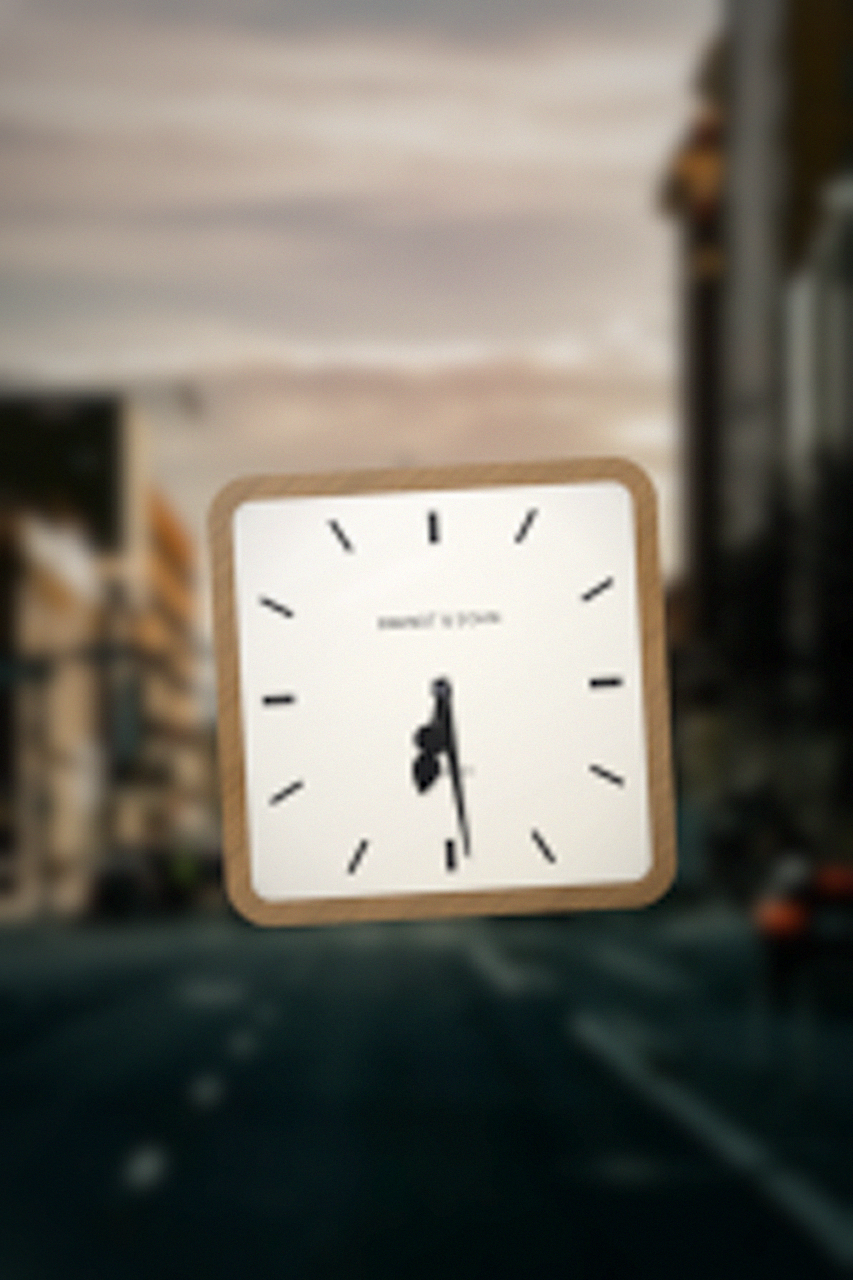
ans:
**6:29**
